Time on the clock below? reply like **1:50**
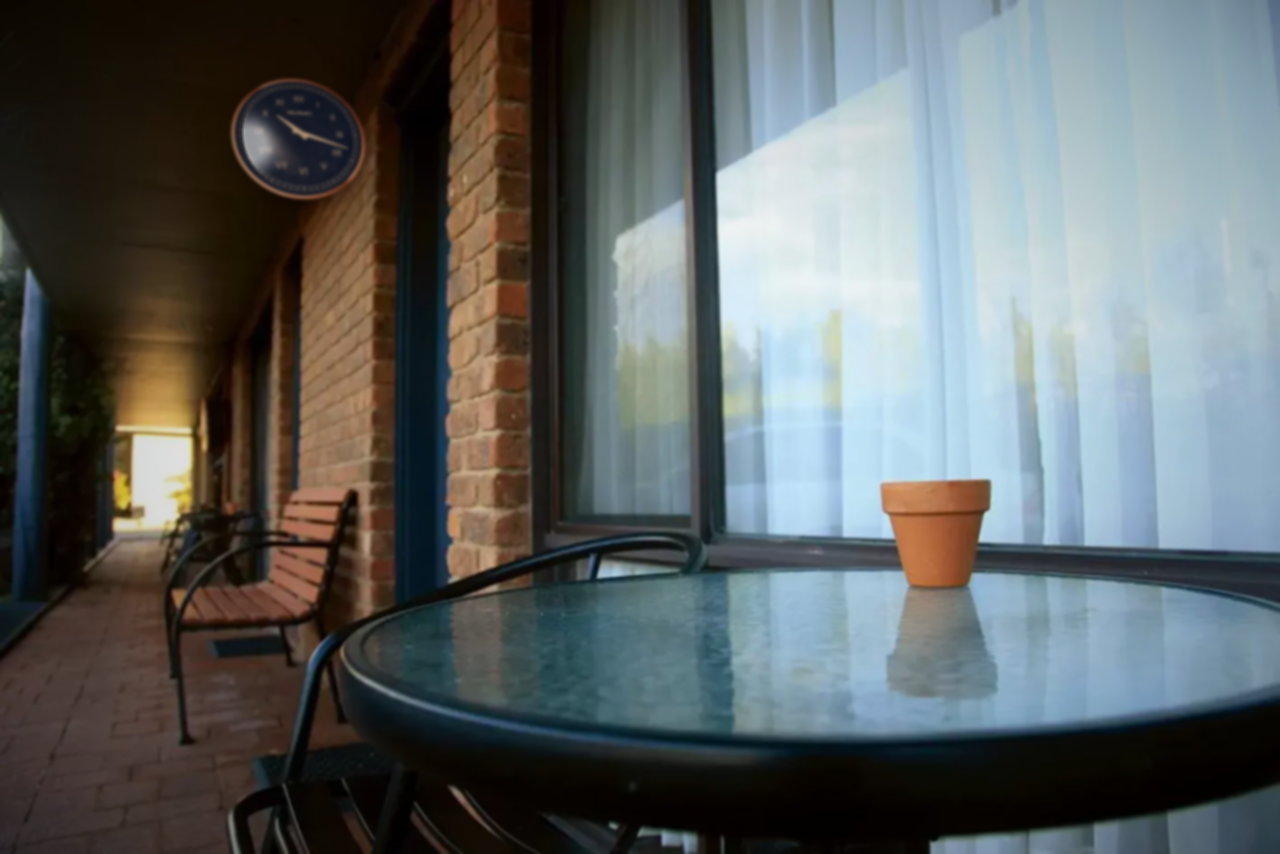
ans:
**10:18**
